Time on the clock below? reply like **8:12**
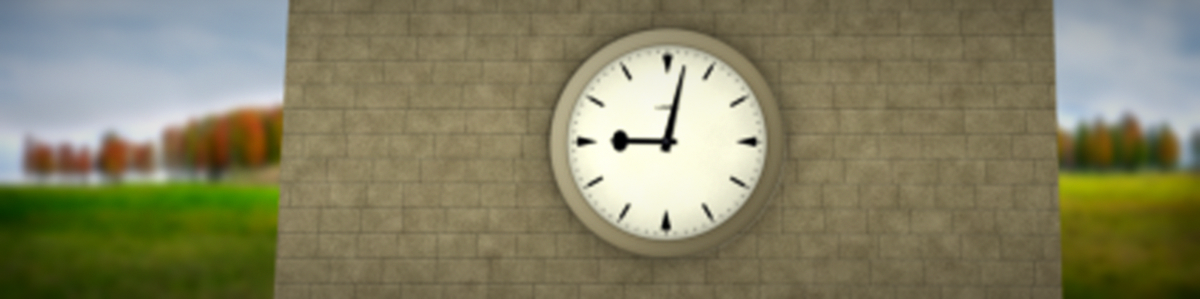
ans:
**9:02**
